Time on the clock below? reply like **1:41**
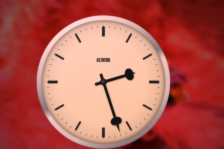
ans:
**2:27**
